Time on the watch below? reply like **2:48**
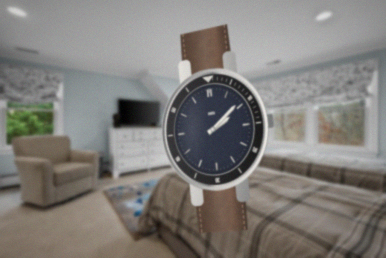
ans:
**2:09**
